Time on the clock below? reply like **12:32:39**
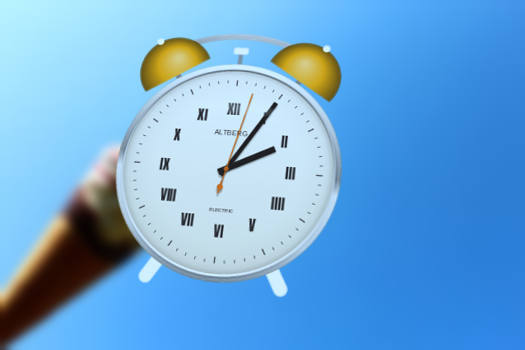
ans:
**2:05:02**
